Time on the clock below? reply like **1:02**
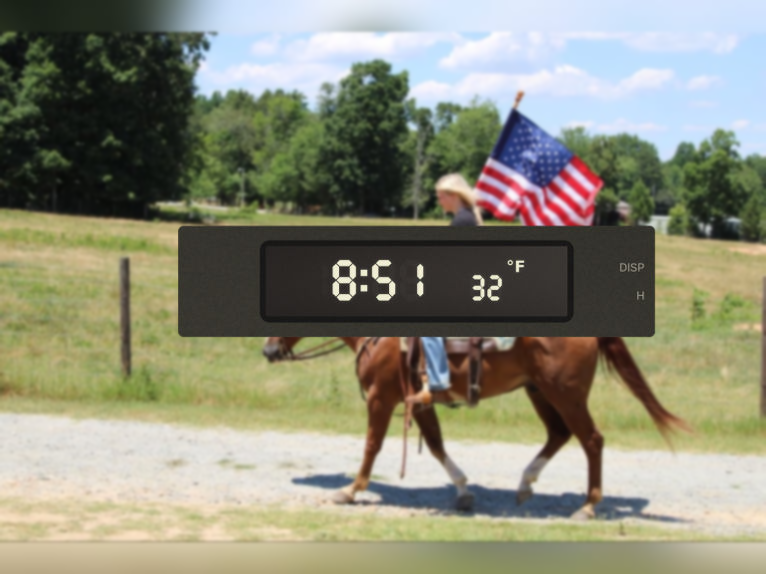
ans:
**8:51**
